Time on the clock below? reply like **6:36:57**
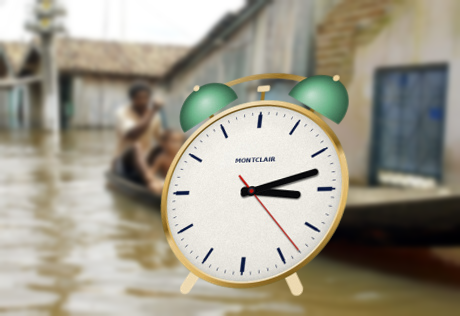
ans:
**3:12:23**
